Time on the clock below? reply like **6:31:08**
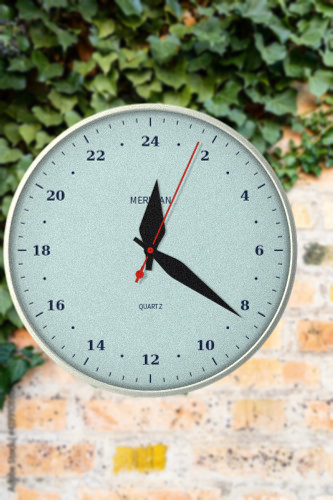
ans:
**0:21:04**
